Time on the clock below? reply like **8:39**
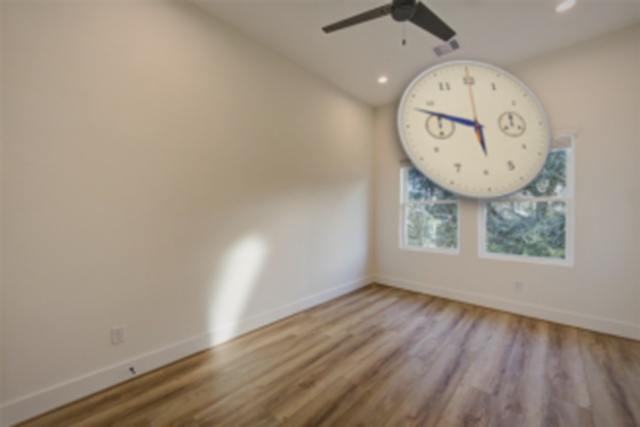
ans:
**5:48**
